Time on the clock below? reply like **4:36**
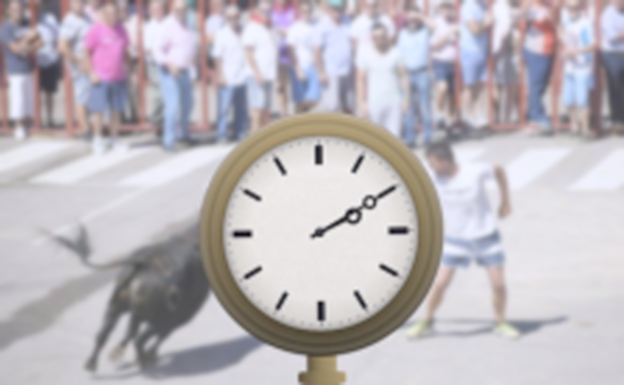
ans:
**2:10**
